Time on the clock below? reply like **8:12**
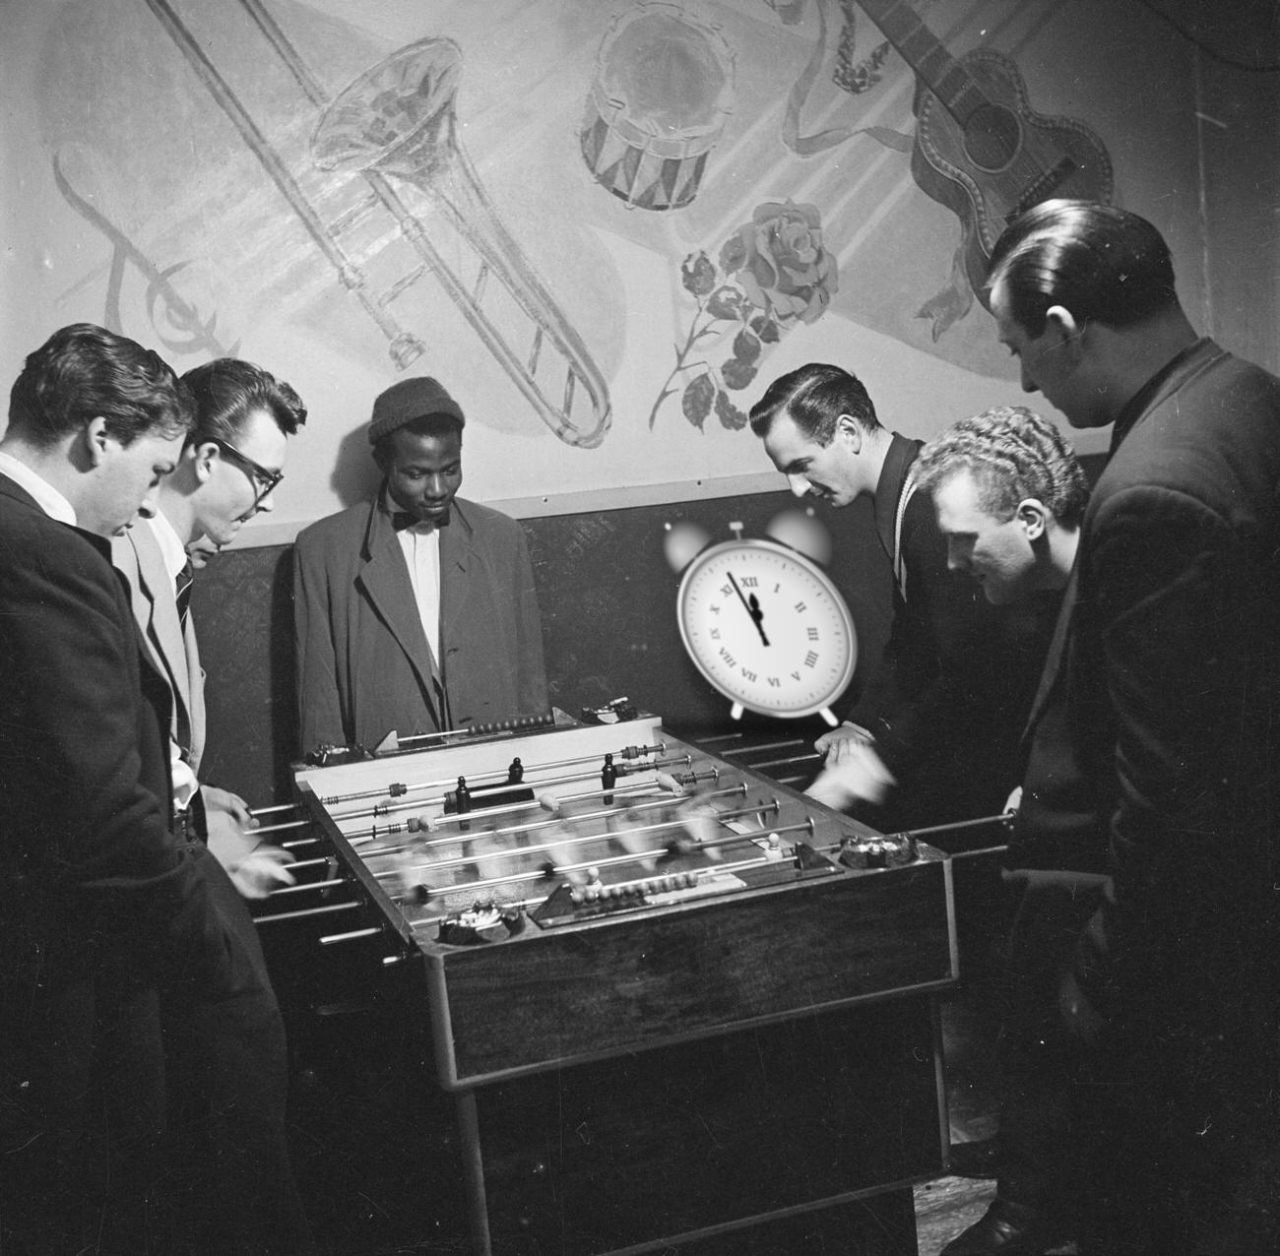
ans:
**11:57**
